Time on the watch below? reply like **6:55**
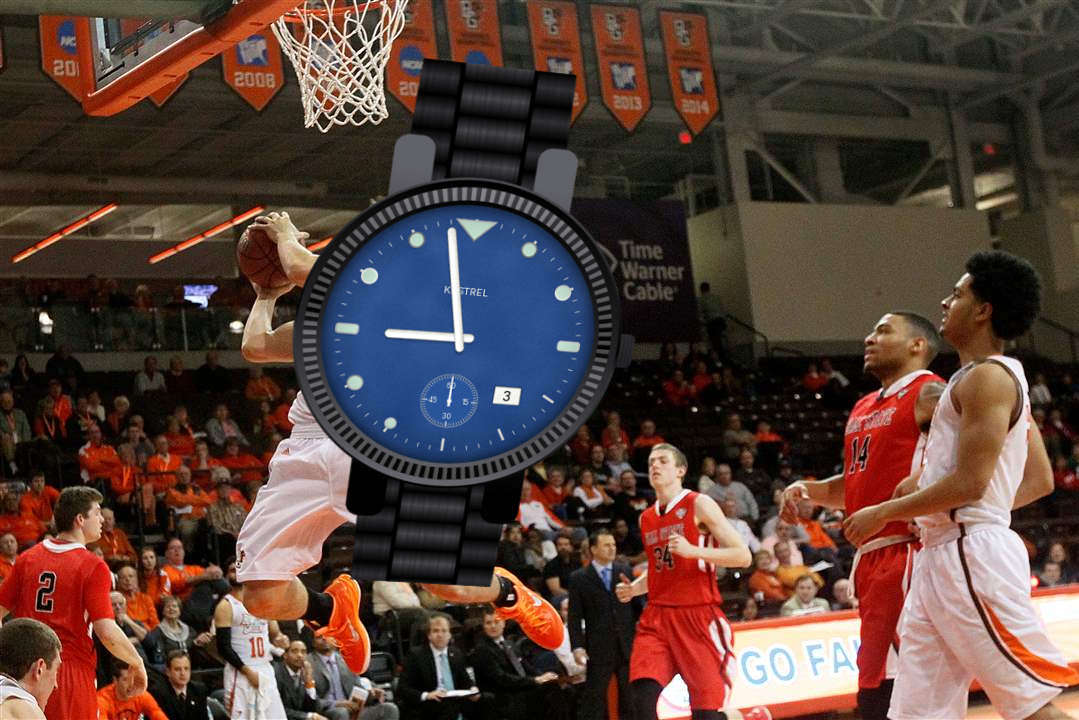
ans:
**8:58**
